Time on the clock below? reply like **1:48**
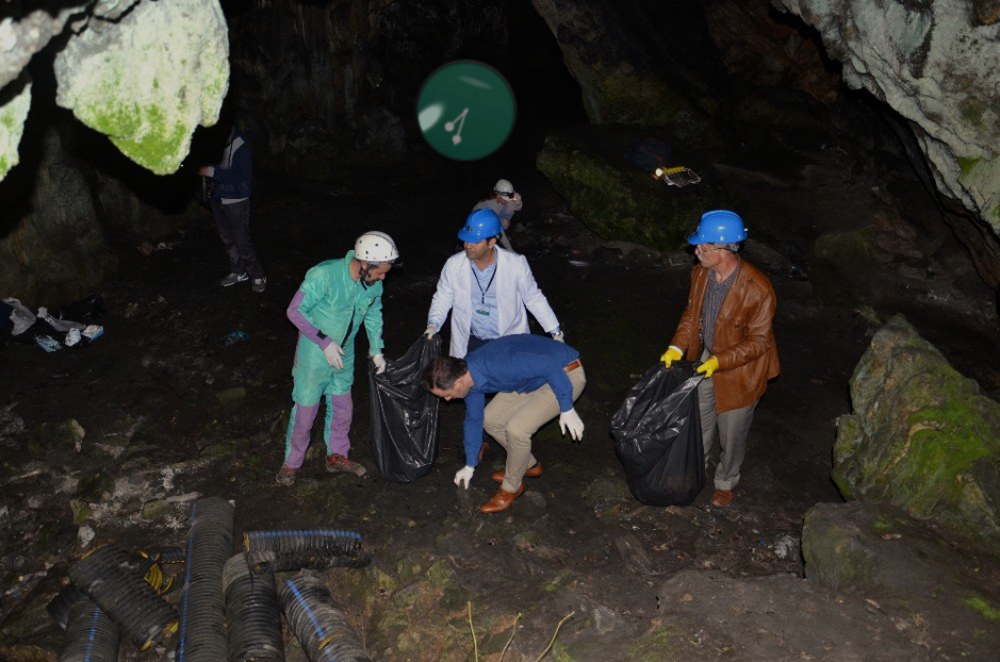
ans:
**7:33**
